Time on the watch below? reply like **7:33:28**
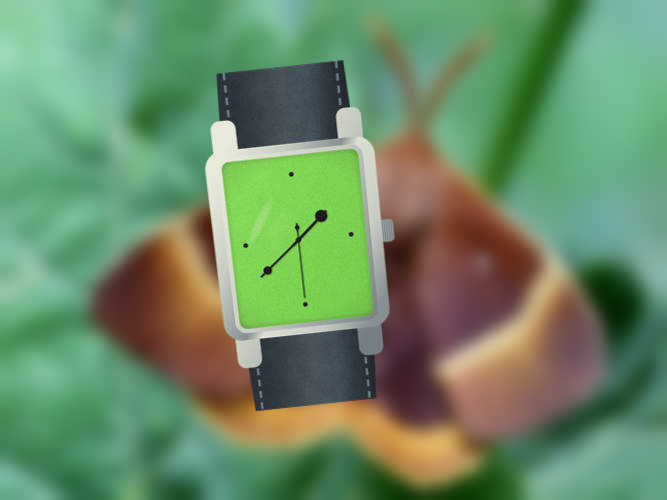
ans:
**1:38:30**
